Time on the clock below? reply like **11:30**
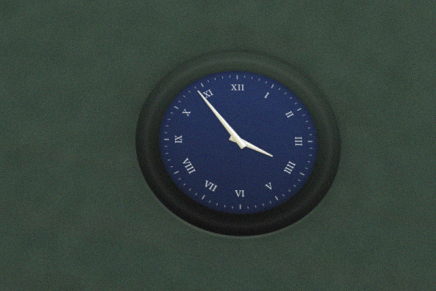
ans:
**3:54**
